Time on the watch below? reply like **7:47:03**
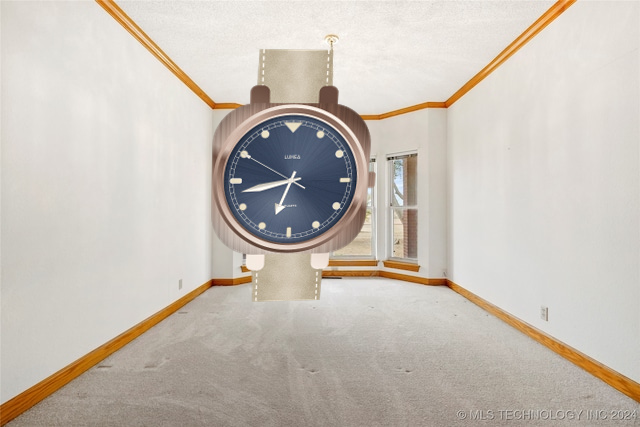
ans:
**6:42:50**
